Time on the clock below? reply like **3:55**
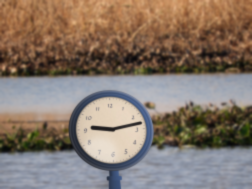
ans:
**9:13**
